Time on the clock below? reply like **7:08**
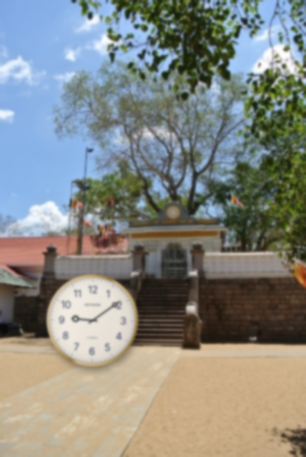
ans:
**9:09**
